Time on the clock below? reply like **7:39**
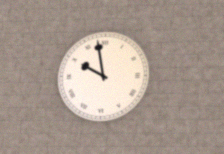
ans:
**9:58**
